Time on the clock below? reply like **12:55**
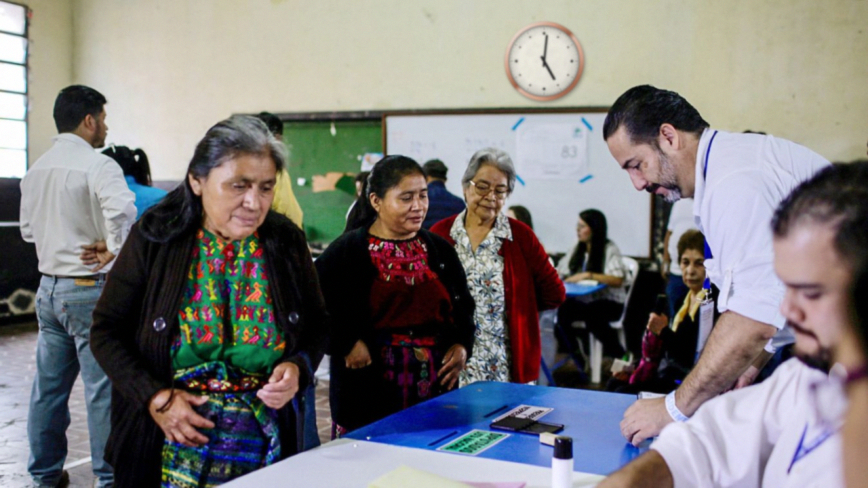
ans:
**5:01**
